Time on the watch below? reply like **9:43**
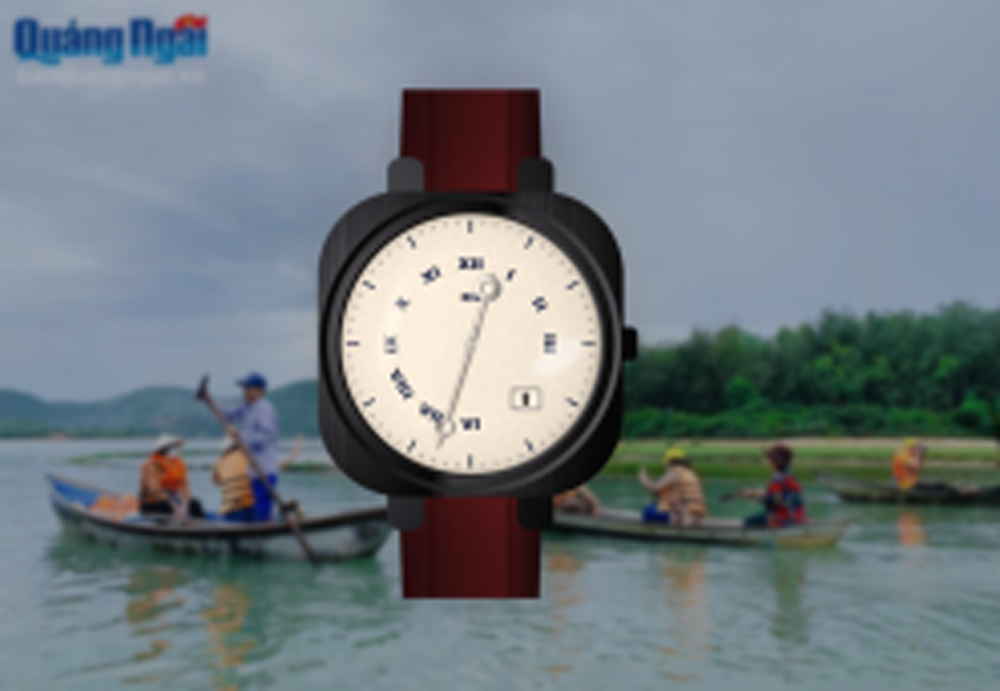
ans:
**12:33**
